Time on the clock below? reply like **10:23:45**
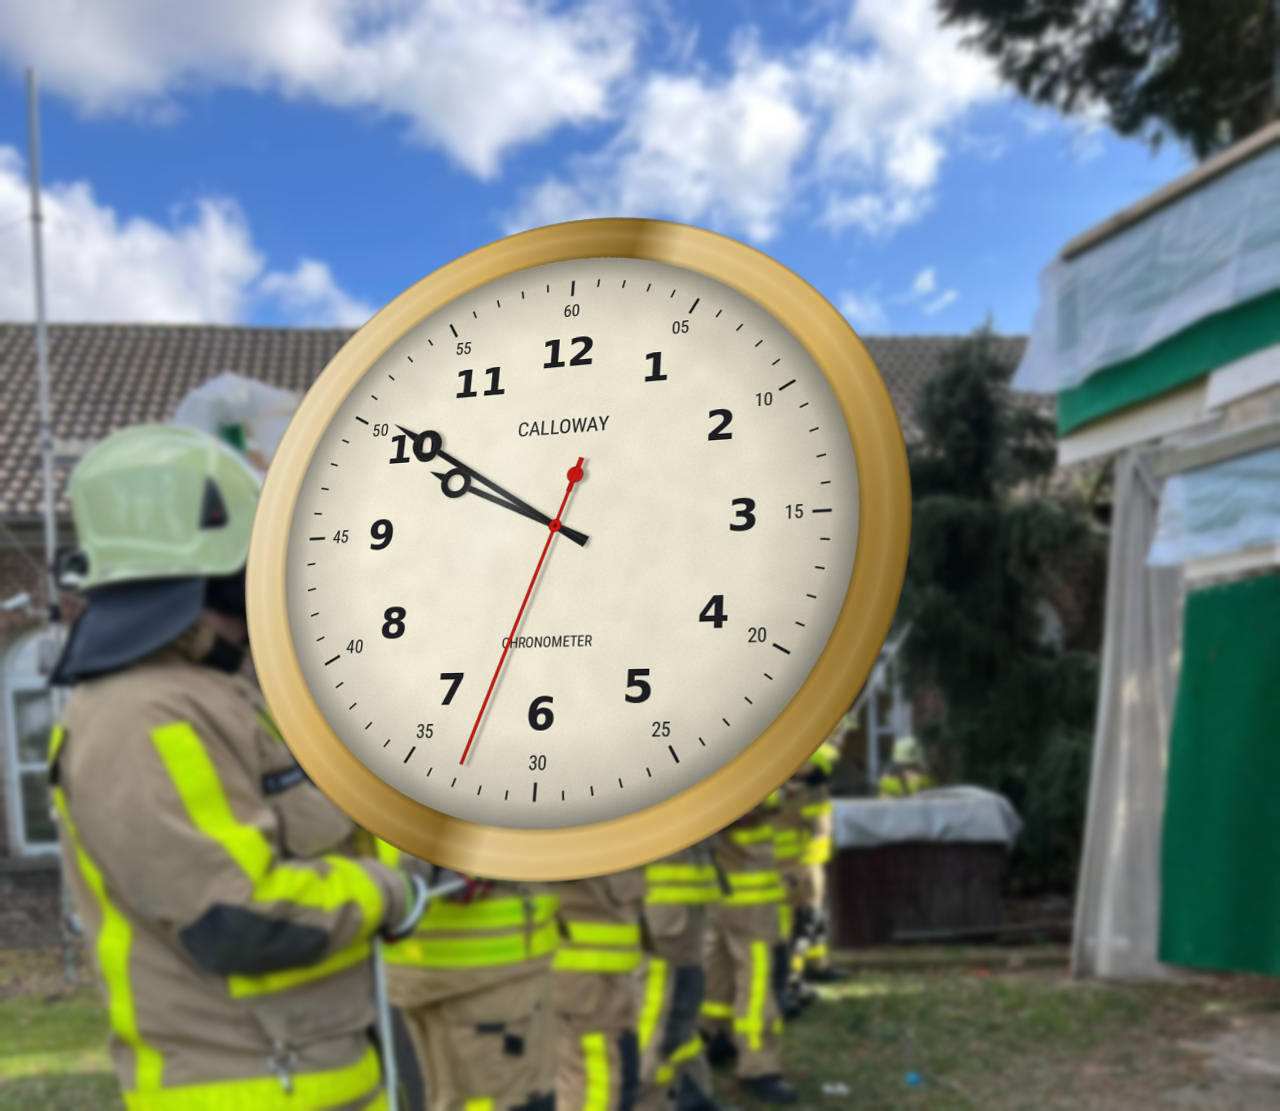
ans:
**9:50:33**
